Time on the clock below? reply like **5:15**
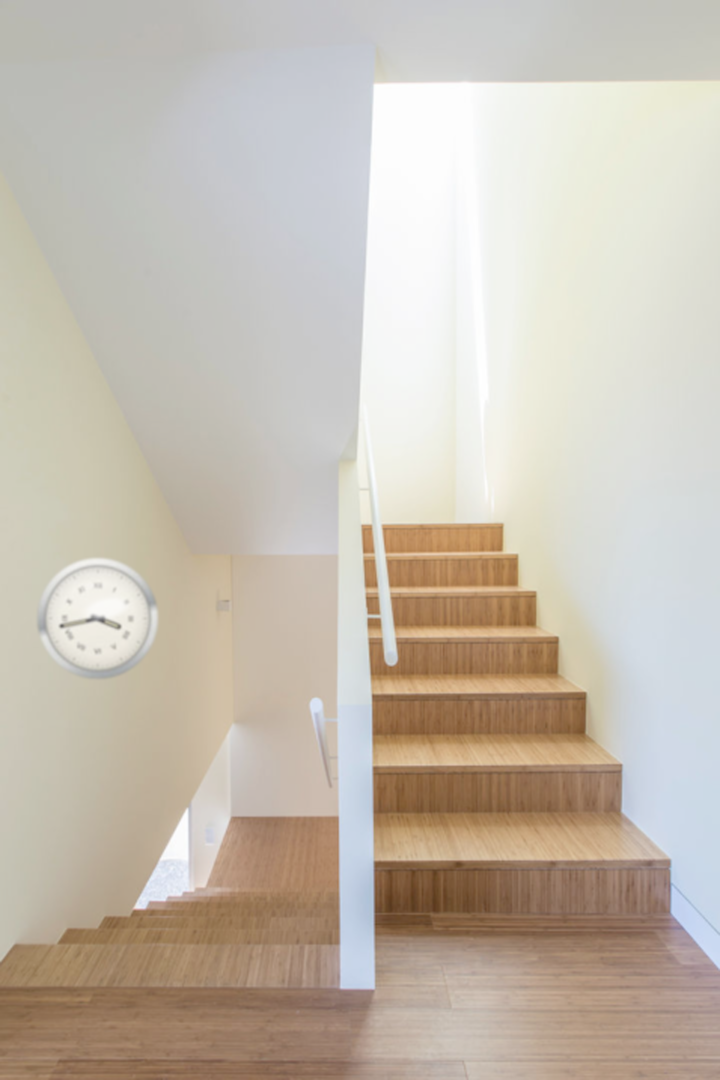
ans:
**3:43**
